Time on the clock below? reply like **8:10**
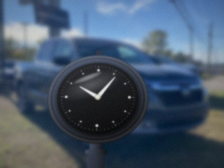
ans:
**10:06**
